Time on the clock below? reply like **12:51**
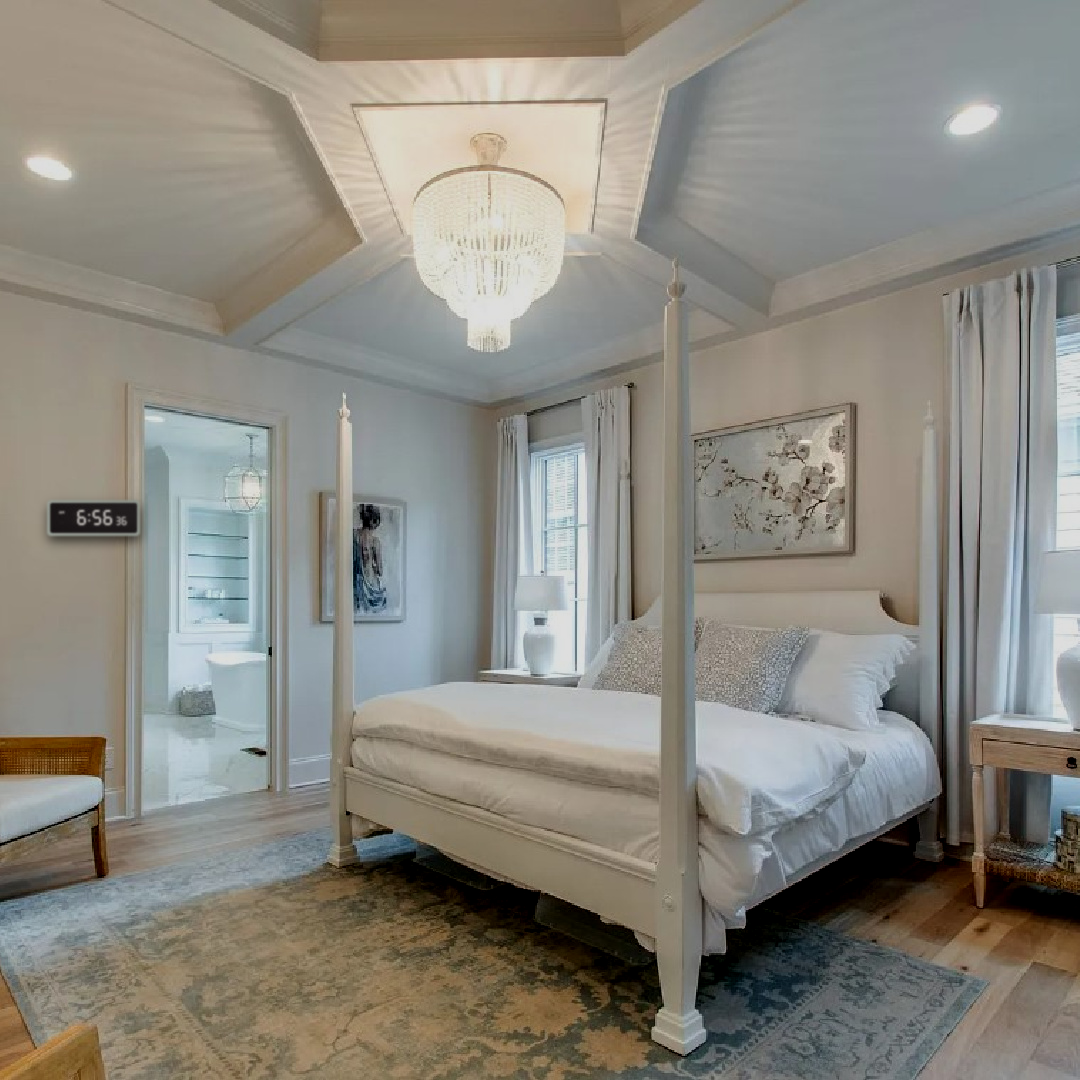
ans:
**6:56**
